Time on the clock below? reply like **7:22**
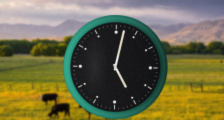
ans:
**5:02**
